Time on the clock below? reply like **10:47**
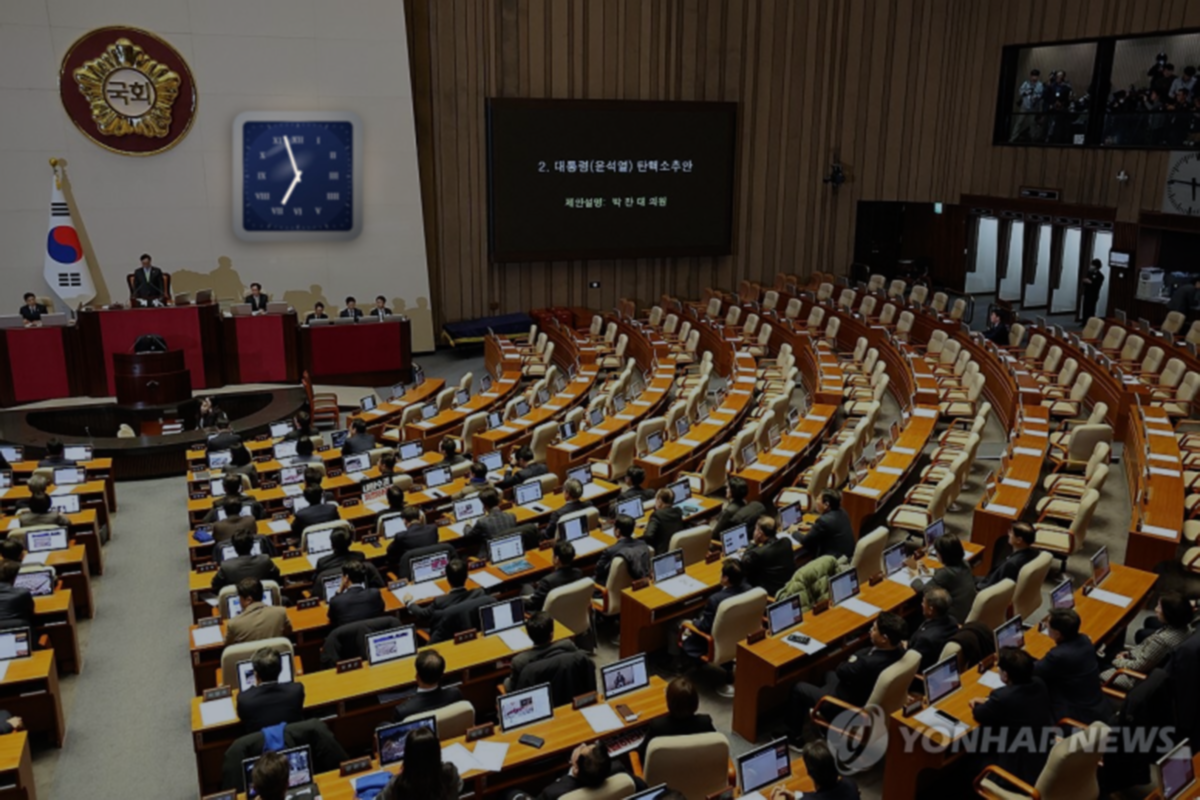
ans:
**6:57**
